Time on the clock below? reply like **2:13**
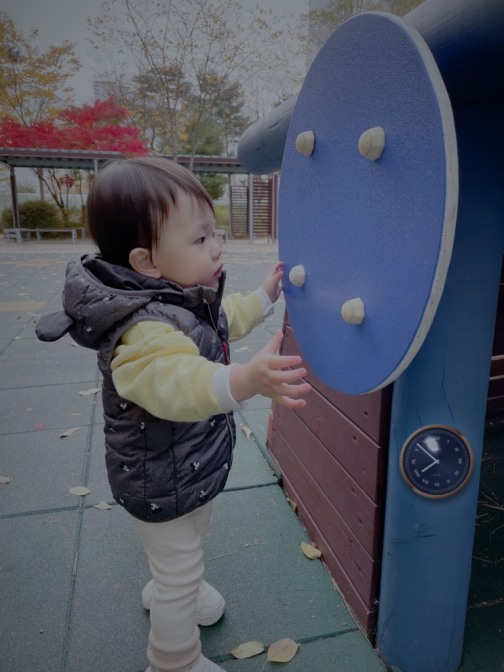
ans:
**7:52**
